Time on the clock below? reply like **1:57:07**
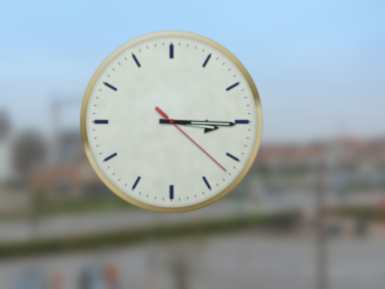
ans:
**3:15:22**
